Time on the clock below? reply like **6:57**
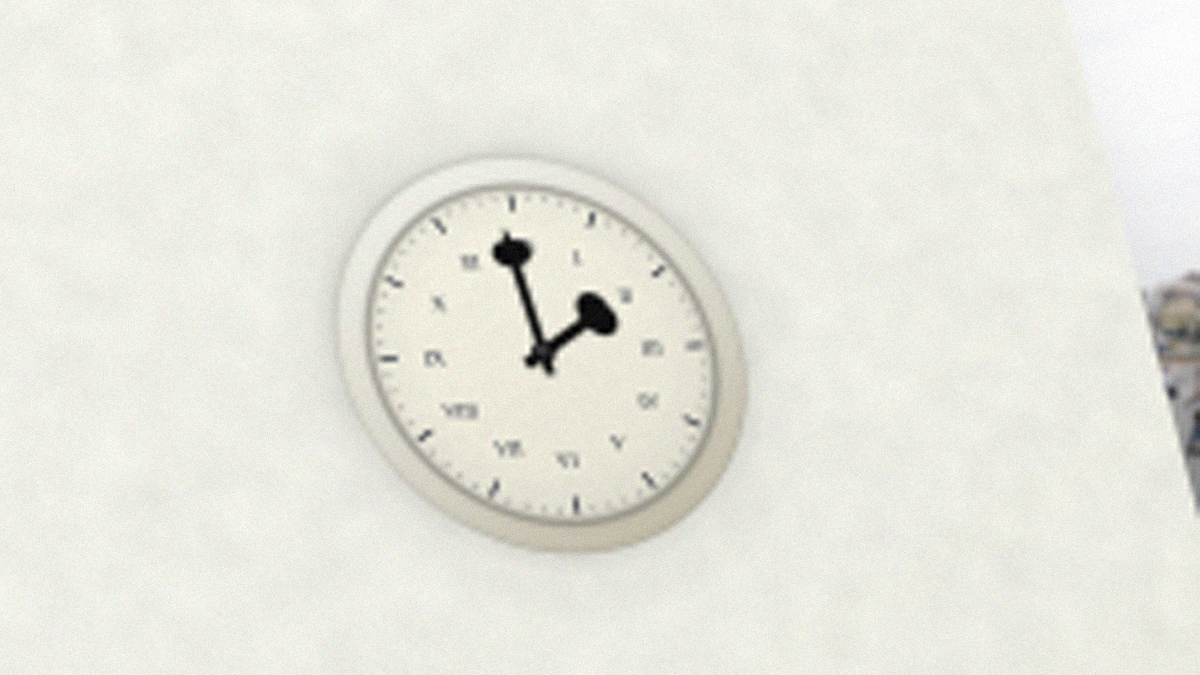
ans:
**1:59**
